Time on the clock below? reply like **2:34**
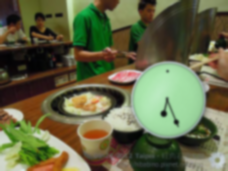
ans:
**6:26**
